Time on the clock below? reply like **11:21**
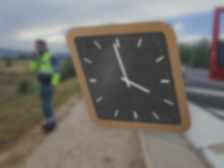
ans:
**3:59**
